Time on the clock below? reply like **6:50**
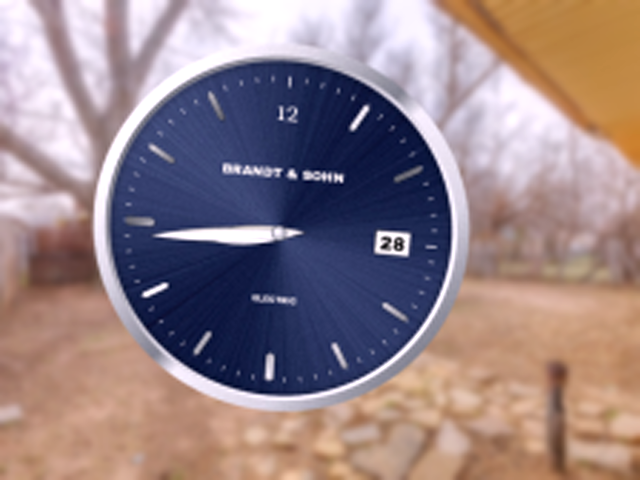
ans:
**8:44**
